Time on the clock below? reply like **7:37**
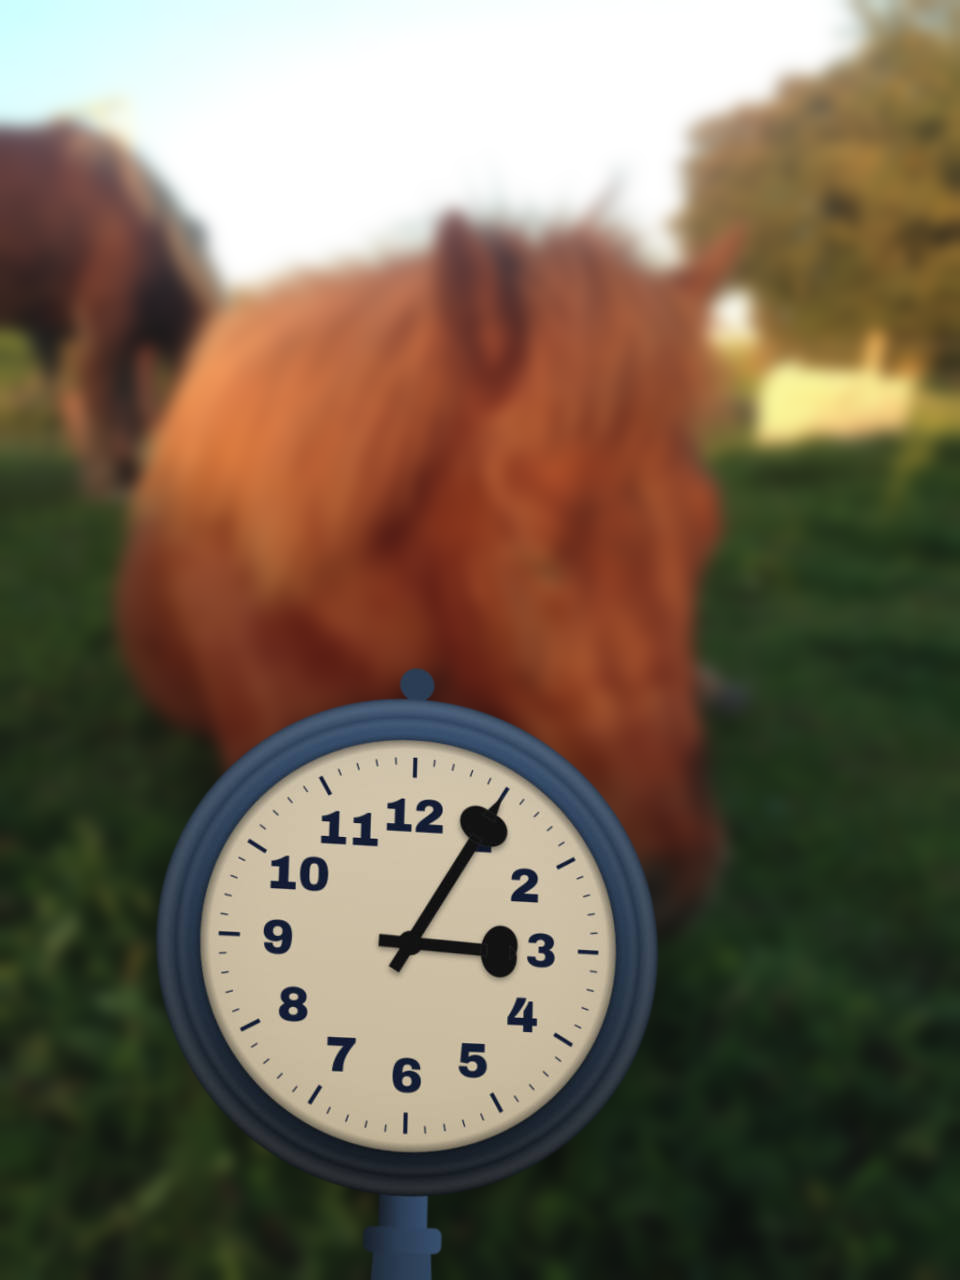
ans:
**3:05**
